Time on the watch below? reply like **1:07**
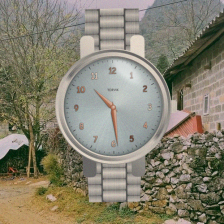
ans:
**10:29**
